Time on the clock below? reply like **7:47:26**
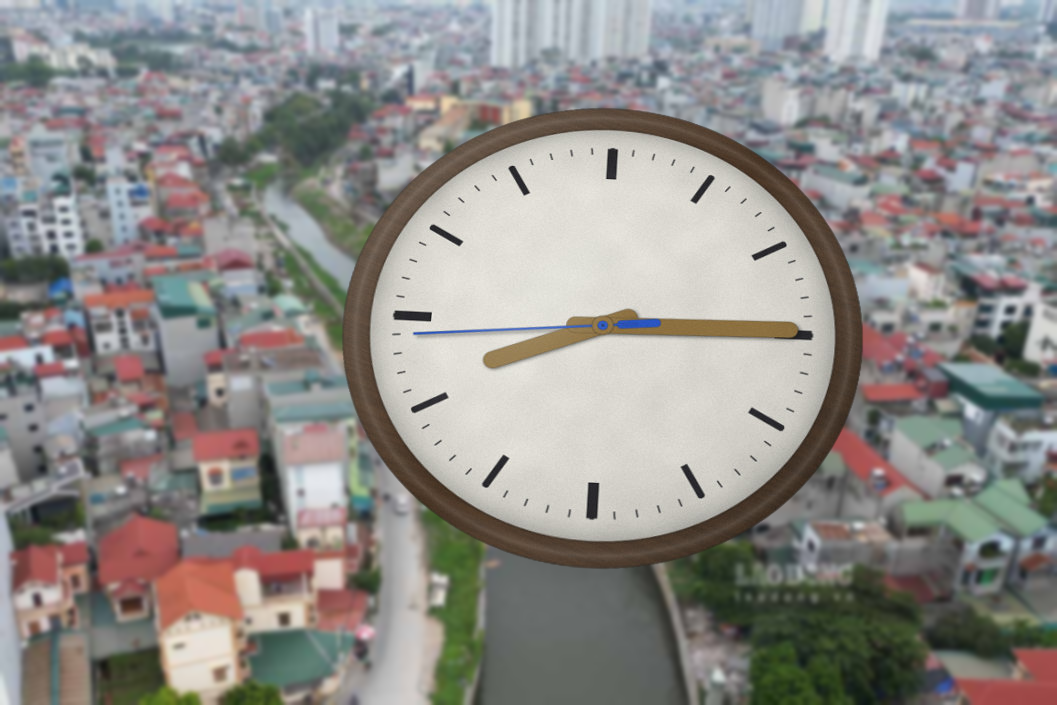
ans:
**8:14:44**
